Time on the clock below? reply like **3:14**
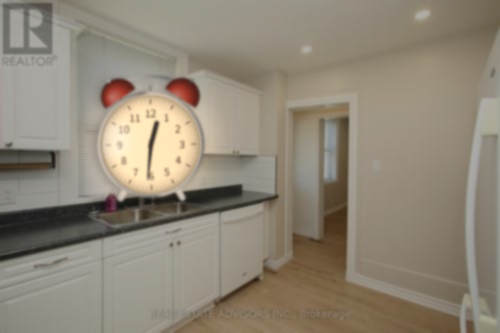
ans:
**12:31**
